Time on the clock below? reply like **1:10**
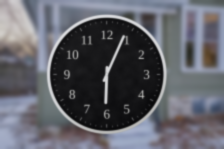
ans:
**6:04**
